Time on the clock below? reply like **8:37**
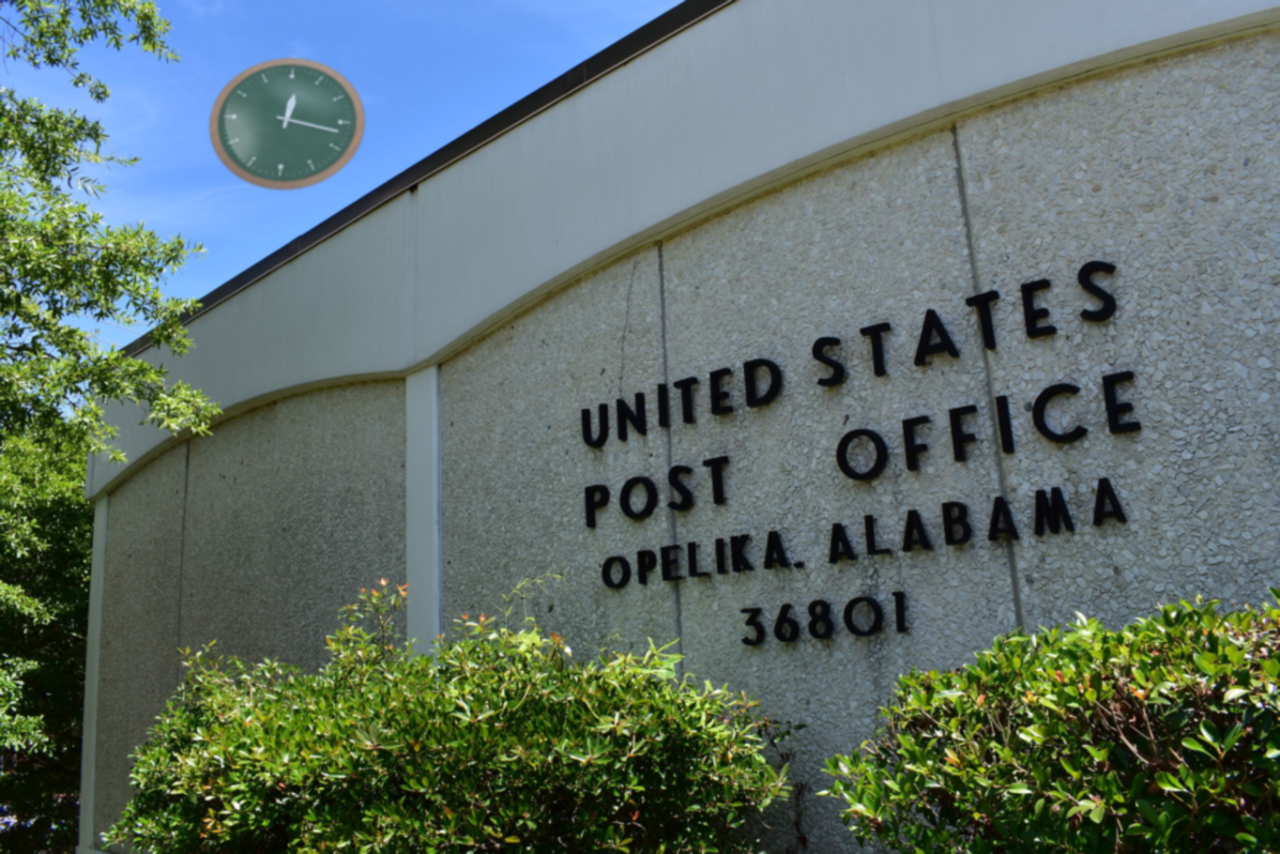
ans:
**12:17**
